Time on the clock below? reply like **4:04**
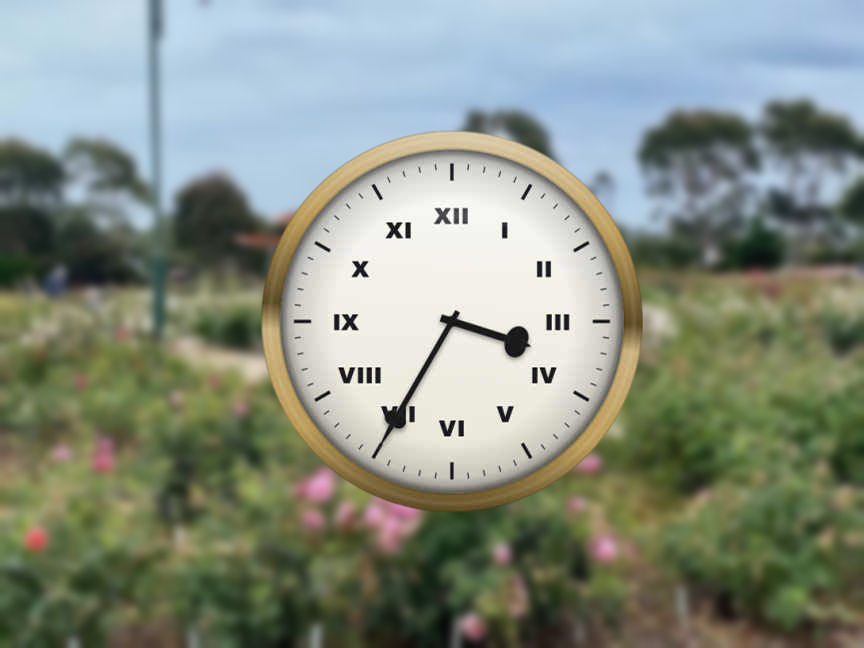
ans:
**3:35**
